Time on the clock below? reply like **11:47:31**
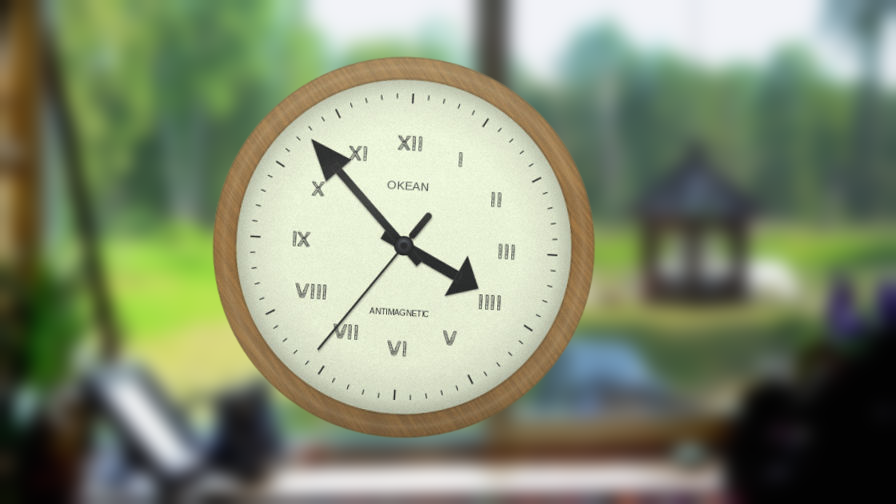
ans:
**3:52:36**
